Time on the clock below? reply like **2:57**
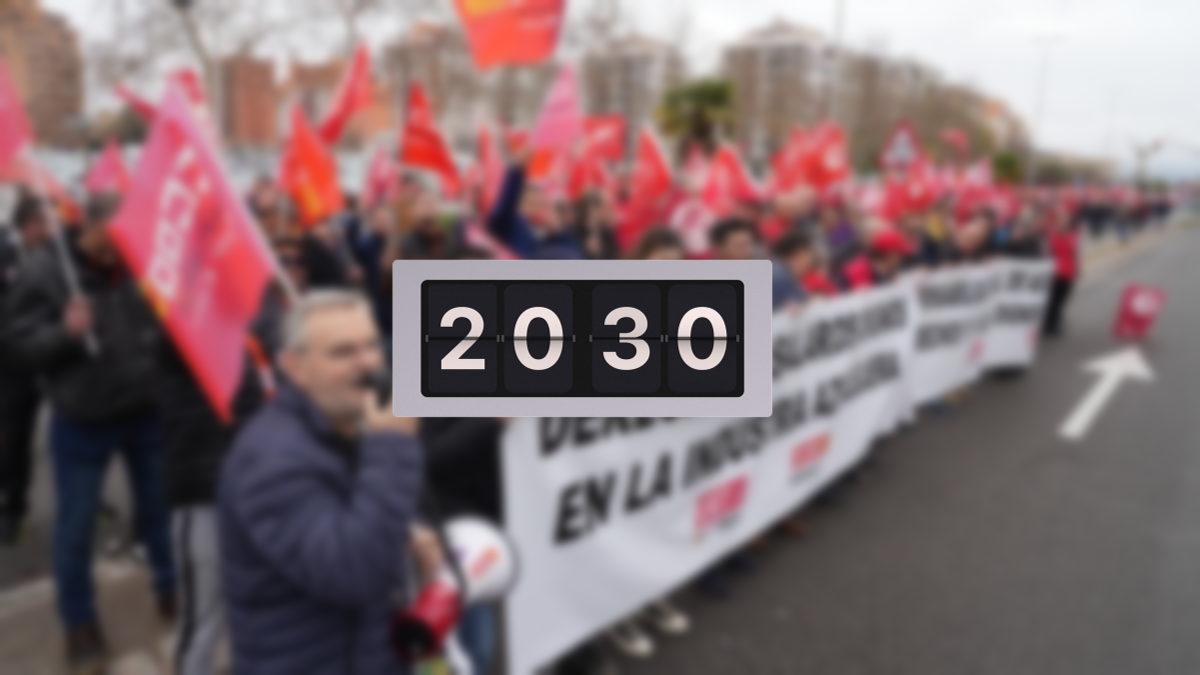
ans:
**20:30**
